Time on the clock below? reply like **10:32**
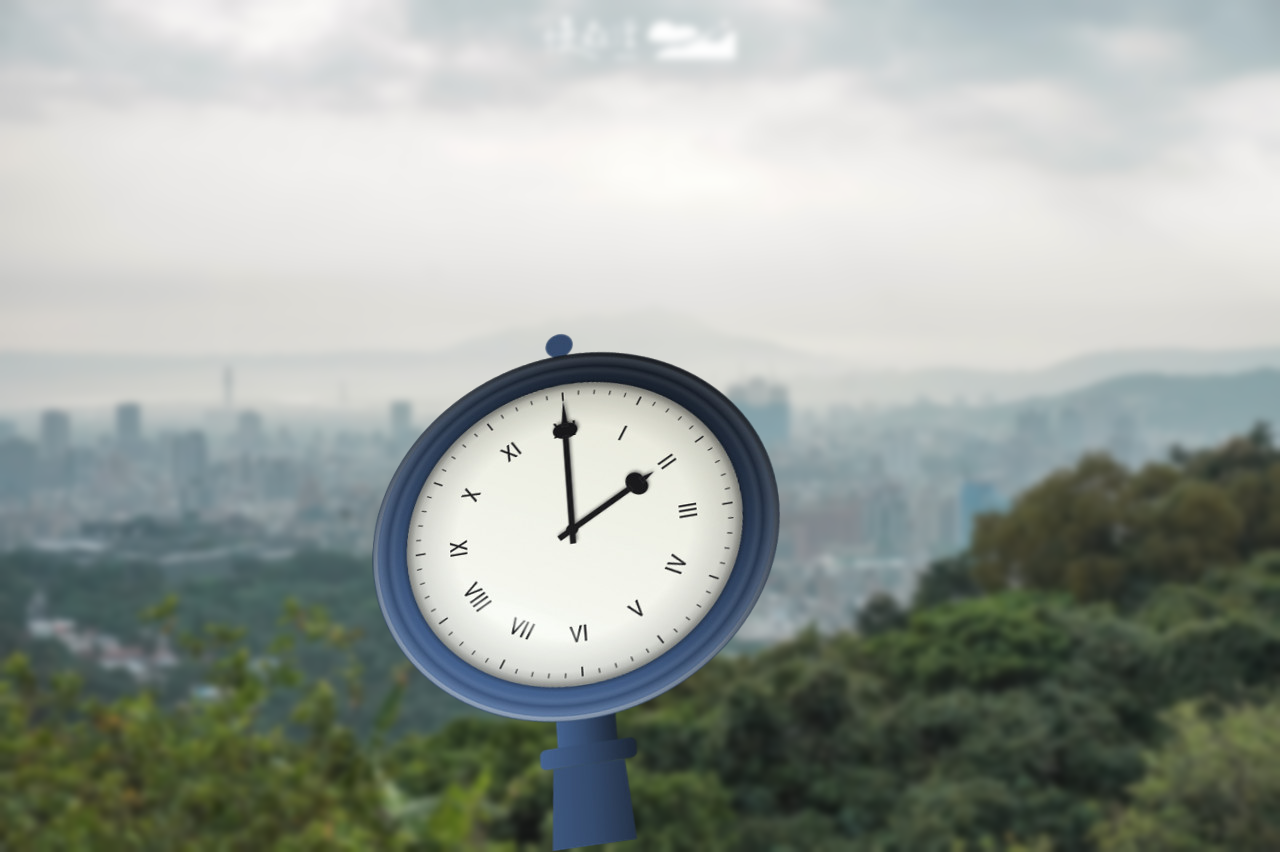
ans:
**2:00**
